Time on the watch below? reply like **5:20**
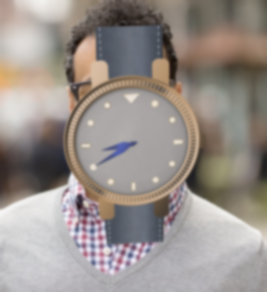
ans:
**8:40**
